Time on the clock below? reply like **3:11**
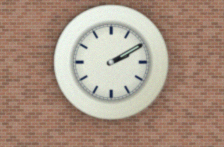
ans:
**2:10**
